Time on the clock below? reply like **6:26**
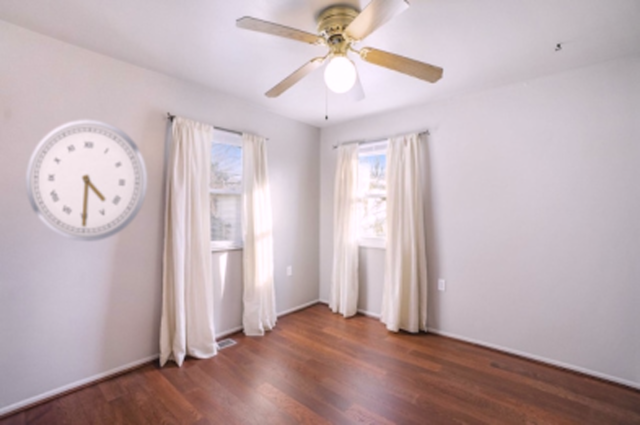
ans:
**4:30**
